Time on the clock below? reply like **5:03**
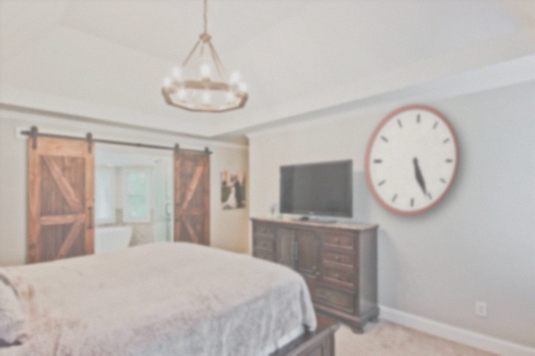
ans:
**5:26**
